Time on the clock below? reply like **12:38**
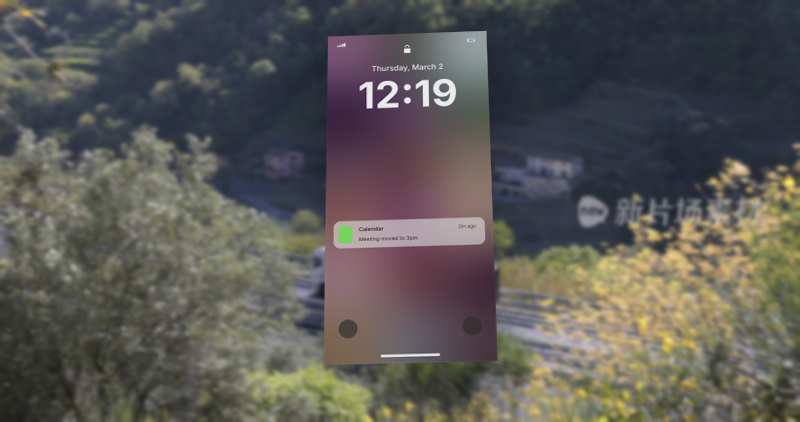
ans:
**12:19**
